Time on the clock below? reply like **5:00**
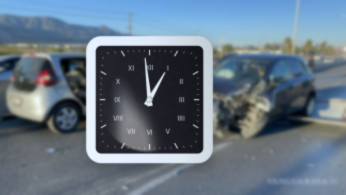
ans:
**12:59**
